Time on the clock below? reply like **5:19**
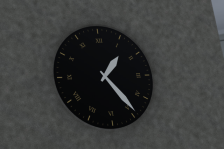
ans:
**1:24**
